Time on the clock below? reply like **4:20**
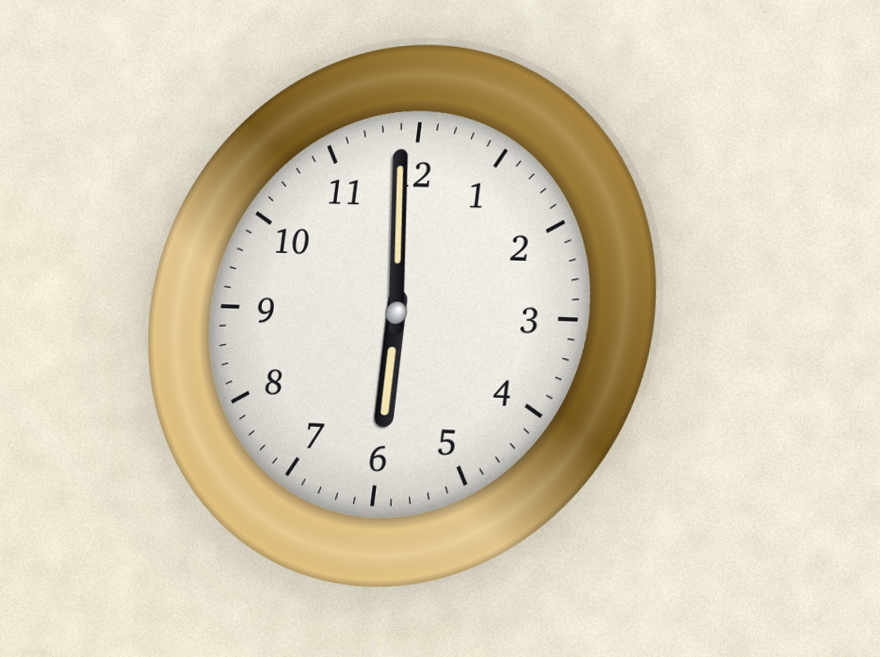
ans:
**5:59**
